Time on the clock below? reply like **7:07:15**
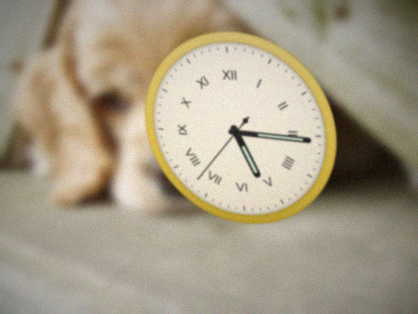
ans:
**5:15:37**
